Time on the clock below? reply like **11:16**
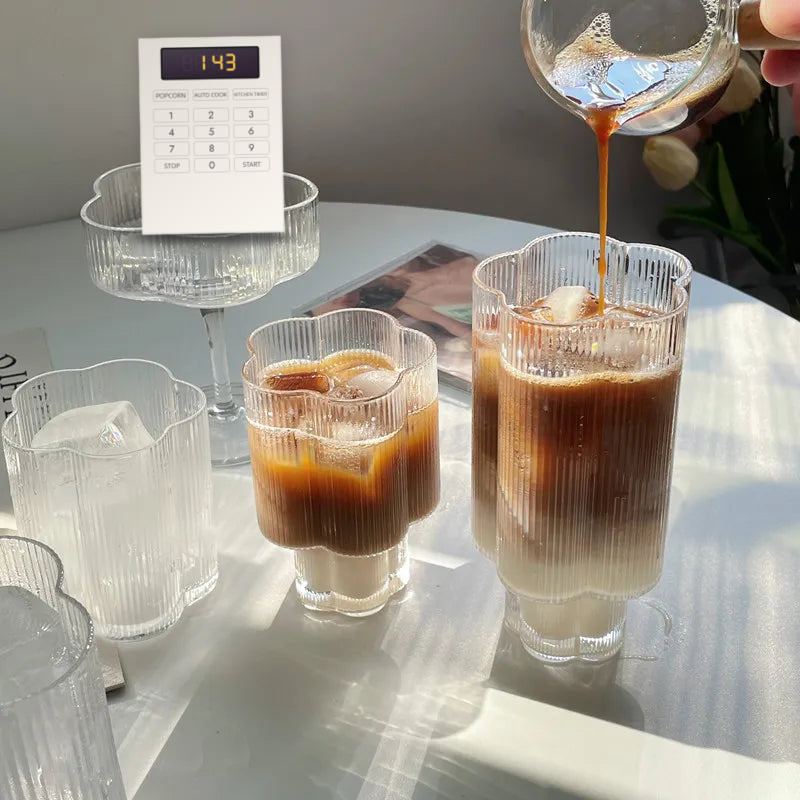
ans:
**1:43**
